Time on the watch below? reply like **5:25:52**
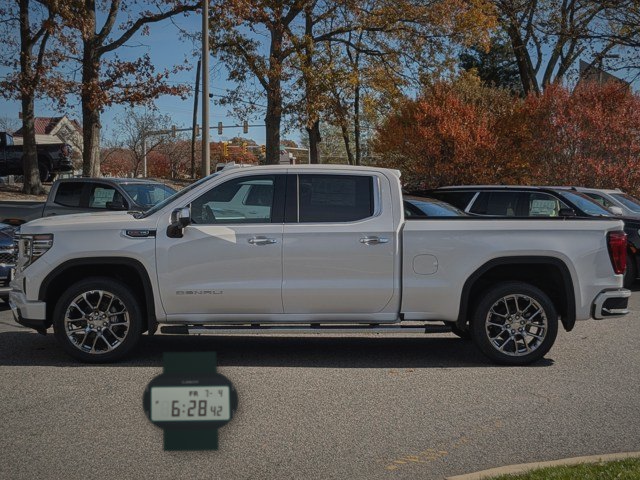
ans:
**6:28:42**
